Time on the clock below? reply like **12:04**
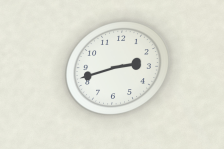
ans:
**2:42**
